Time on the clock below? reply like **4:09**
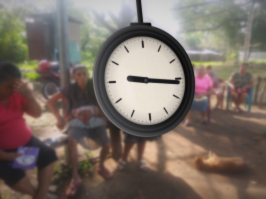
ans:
**9:16**
